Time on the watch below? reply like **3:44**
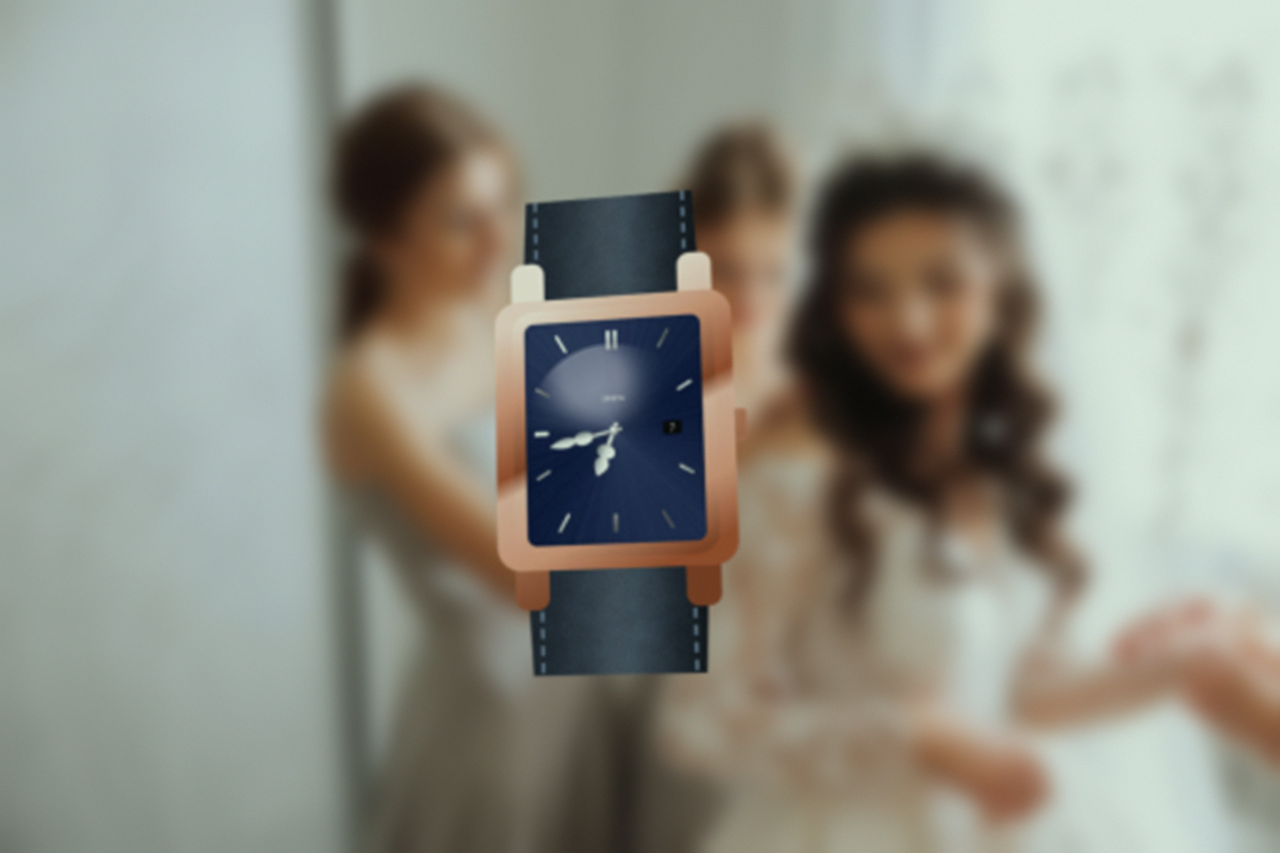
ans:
**6:43**
